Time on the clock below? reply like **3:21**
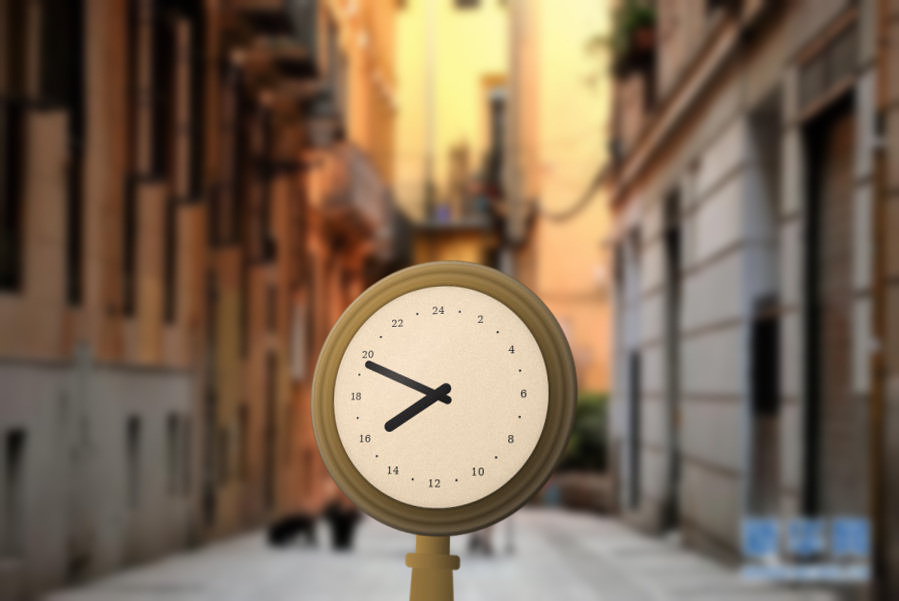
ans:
**15:49**
